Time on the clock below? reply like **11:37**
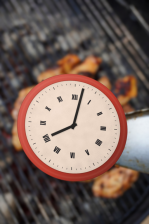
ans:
**8:02**
